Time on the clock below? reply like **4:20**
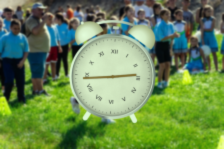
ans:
**2:44**
